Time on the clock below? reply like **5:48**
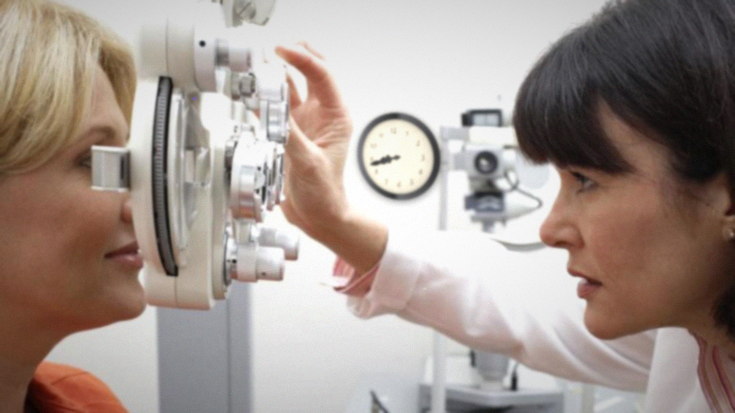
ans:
**8:43**
